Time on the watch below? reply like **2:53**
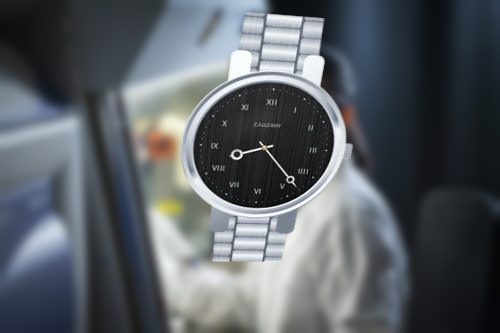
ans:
**8:23**
